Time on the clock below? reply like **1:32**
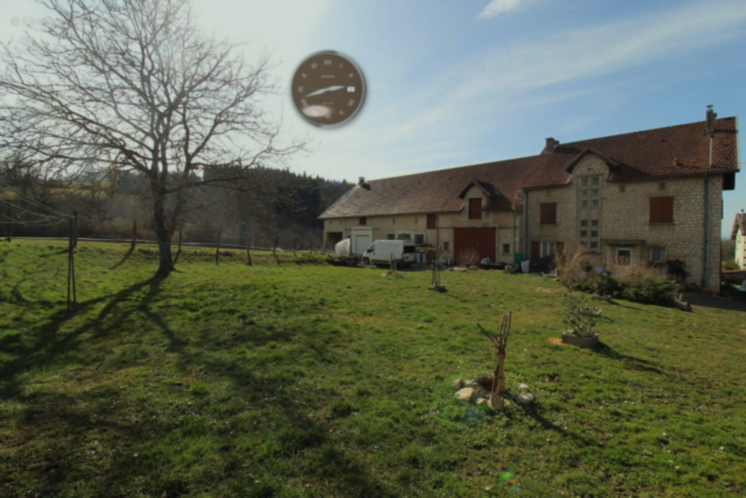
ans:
**2:42**
